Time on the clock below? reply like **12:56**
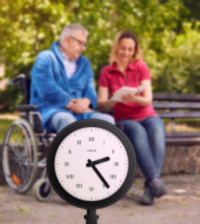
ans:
**2:24**
